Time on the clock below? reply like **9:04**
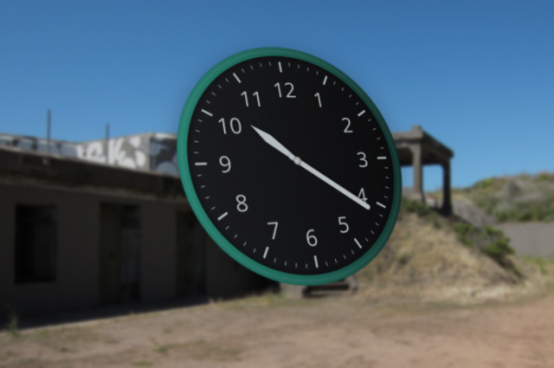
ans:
**10:21**
